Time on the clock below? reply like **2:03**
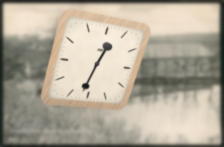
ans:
**12:32**
